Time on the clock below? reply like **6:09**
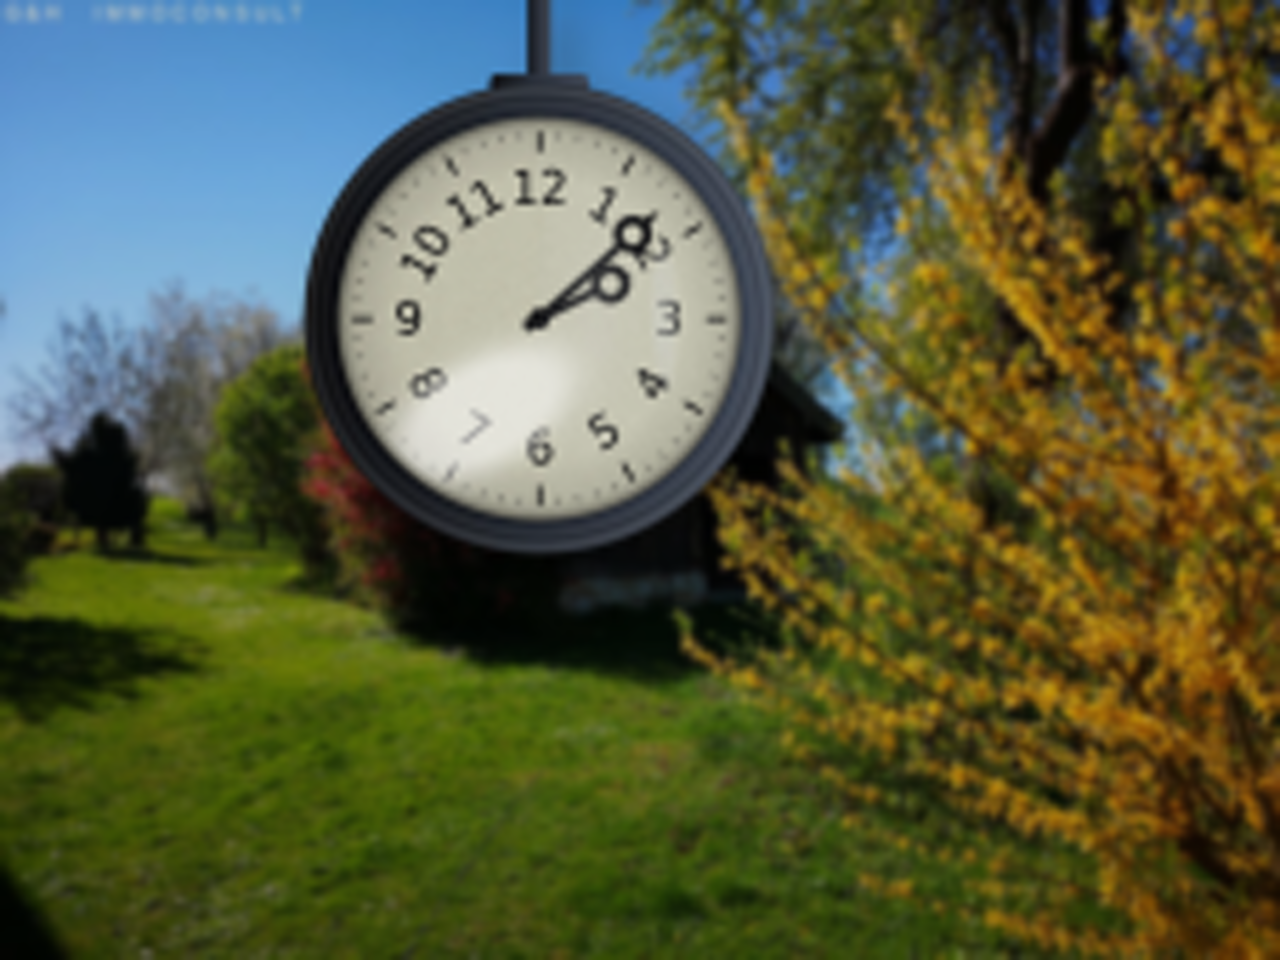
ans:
**2:08**
